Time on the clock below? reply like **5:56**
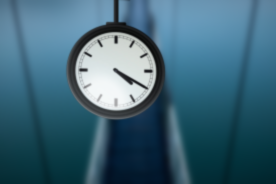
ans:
**4:20**
